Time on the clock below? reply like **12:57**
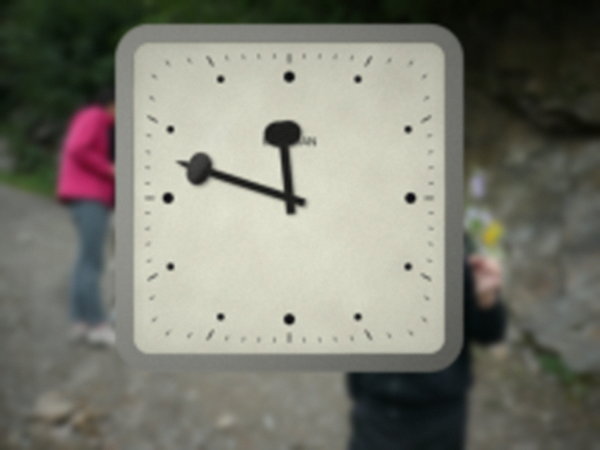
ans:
**11:48**
